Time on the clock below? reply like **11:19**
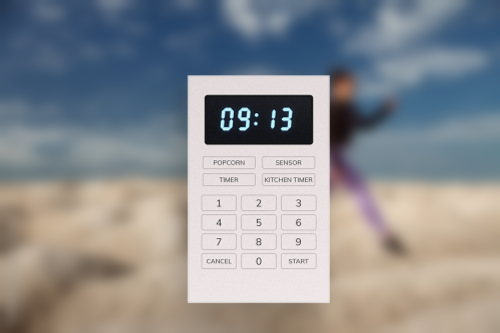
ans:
**9:13**
